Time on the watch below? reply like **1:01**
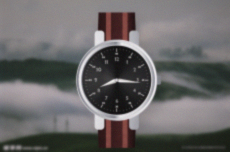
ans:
**8:16**
